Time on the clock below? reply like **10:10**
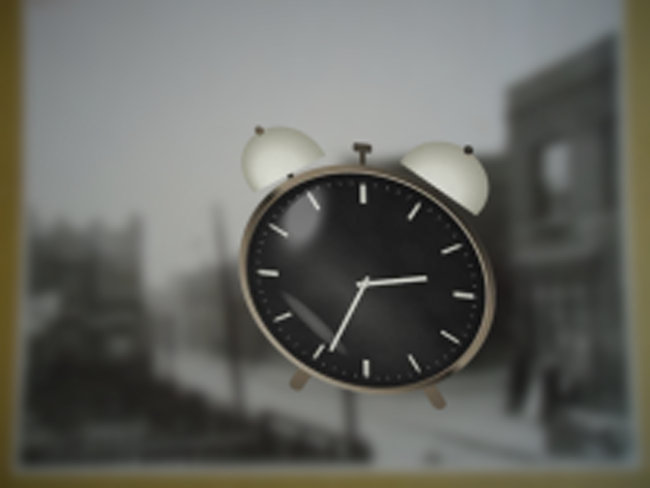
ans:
**2:34**
